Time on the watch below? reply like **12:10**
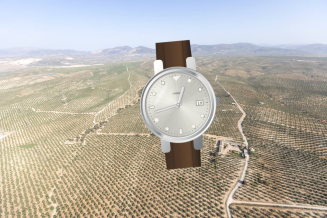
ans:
**12:43**
